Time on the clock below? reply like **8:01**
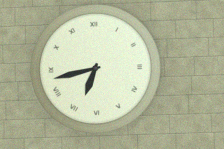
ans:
**6:43**
